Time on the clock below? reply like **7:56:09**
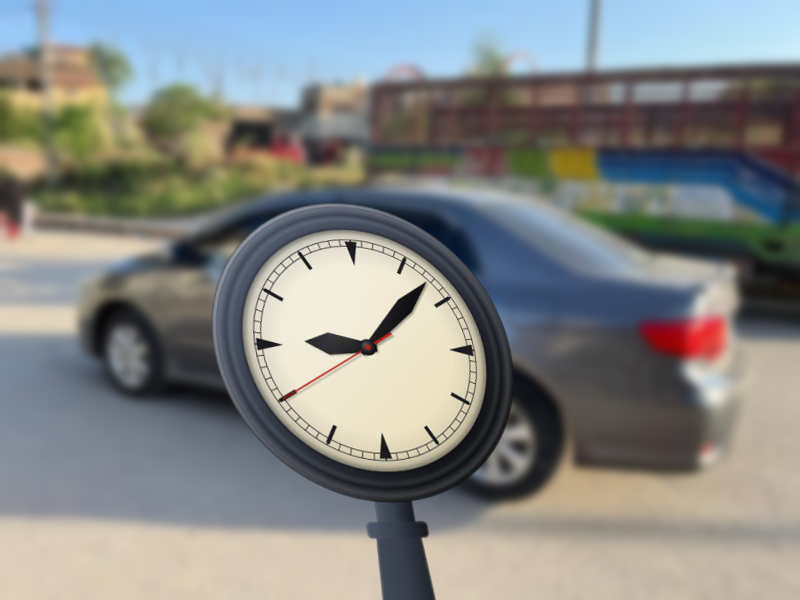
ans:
**9:07:40**
